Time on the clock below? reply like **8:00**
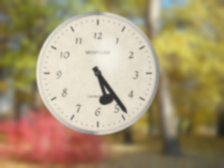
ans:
**5:24**
